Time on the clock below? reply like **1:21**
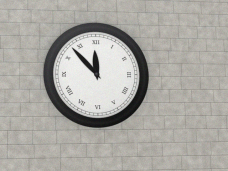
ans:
**11:53**
